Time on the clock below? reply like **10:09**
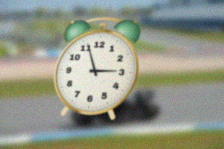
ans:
**2:56**
